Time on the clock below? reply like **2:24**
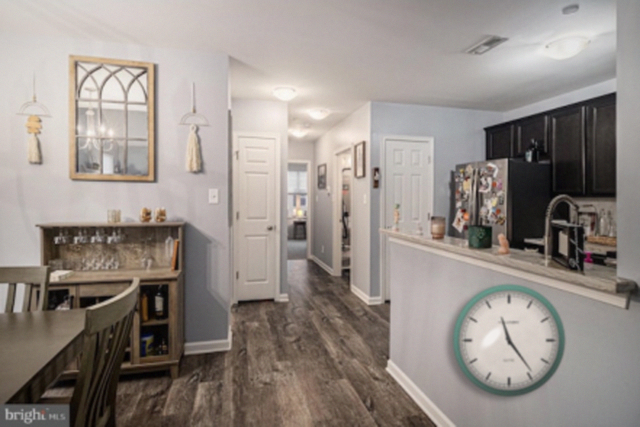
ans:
**11:24**
